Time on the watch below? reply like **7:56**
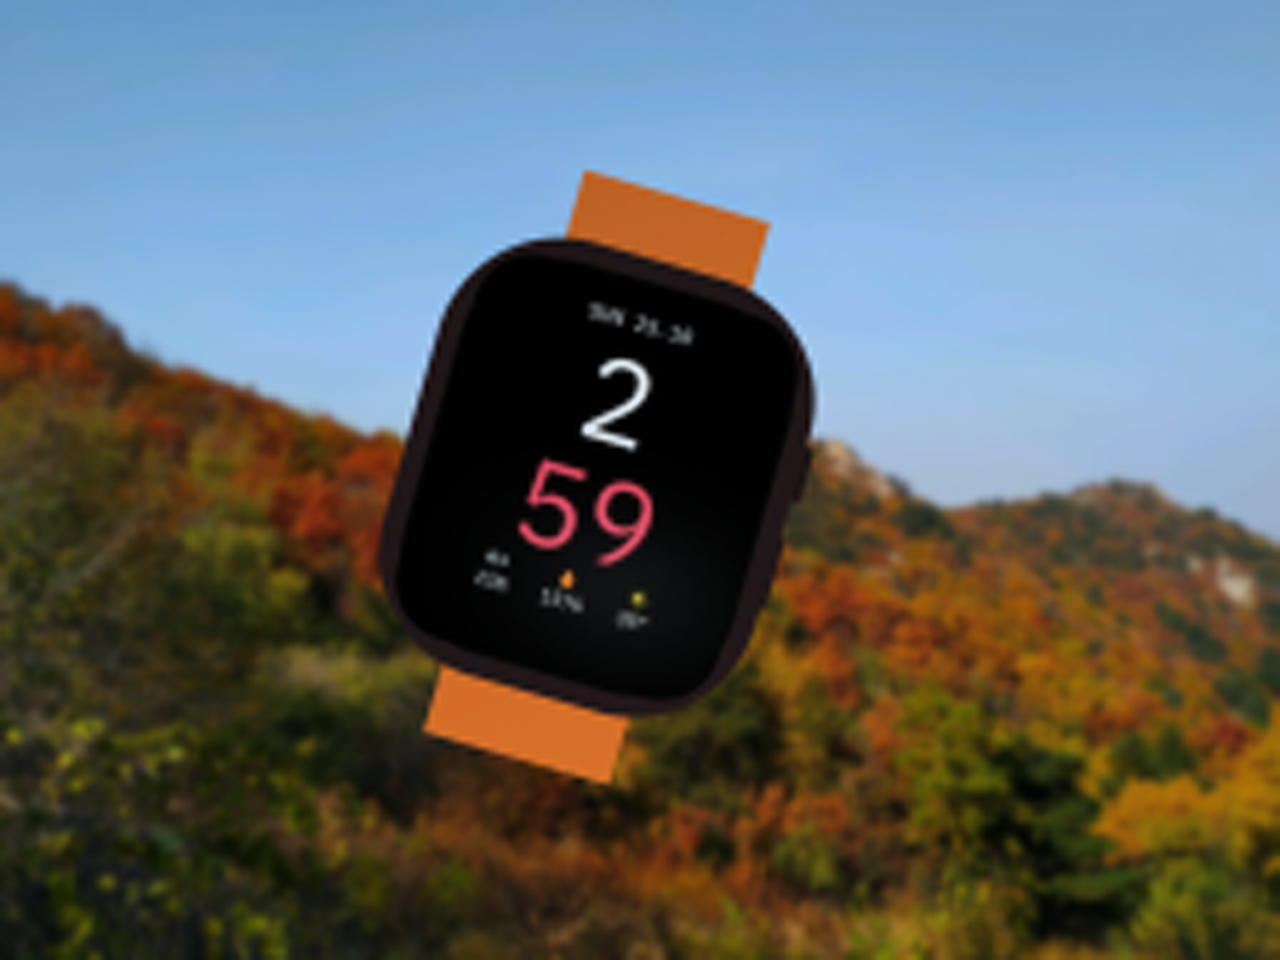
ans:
**2:59**
